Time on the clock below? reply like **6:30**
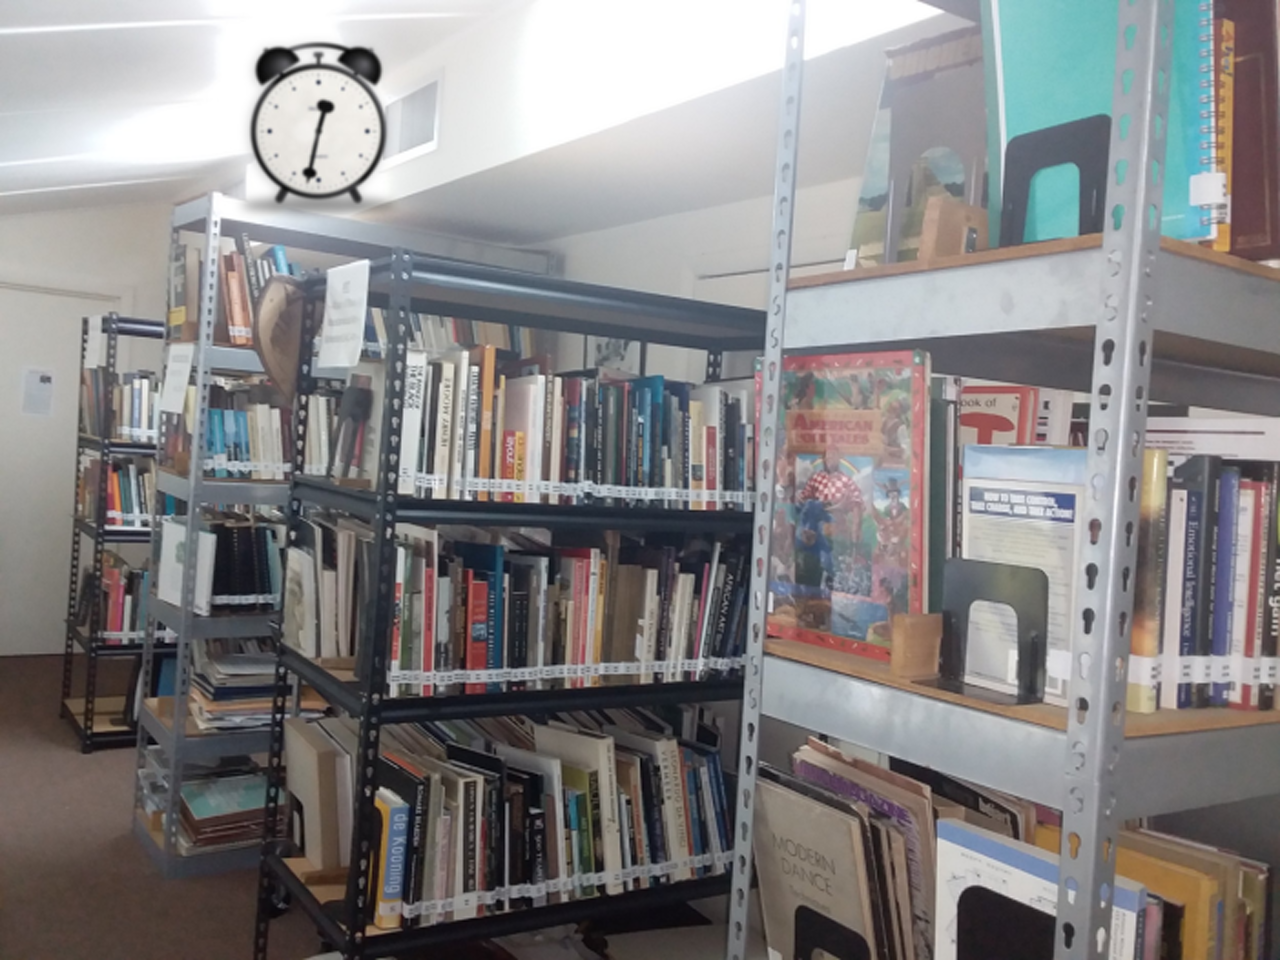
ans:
**12:32**
